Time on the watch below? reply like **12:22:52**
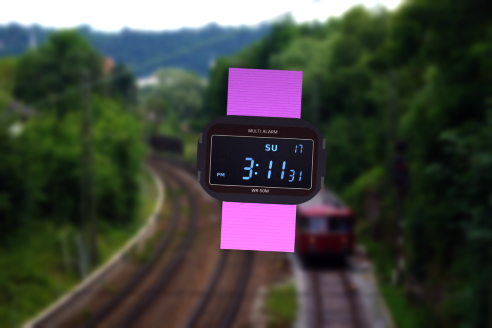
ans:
**3:11:31**
